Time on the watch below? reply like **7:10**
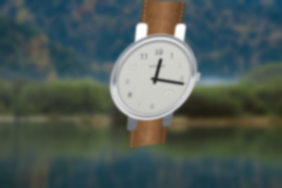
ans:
**12:17**
